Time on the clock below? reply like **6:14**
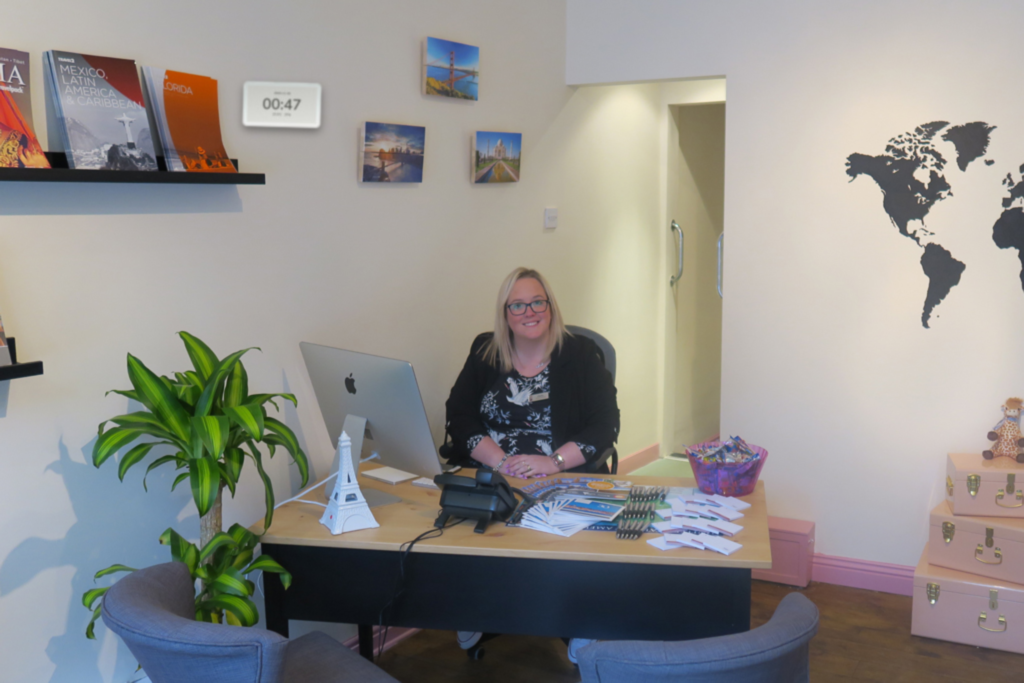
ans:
**0:47**
